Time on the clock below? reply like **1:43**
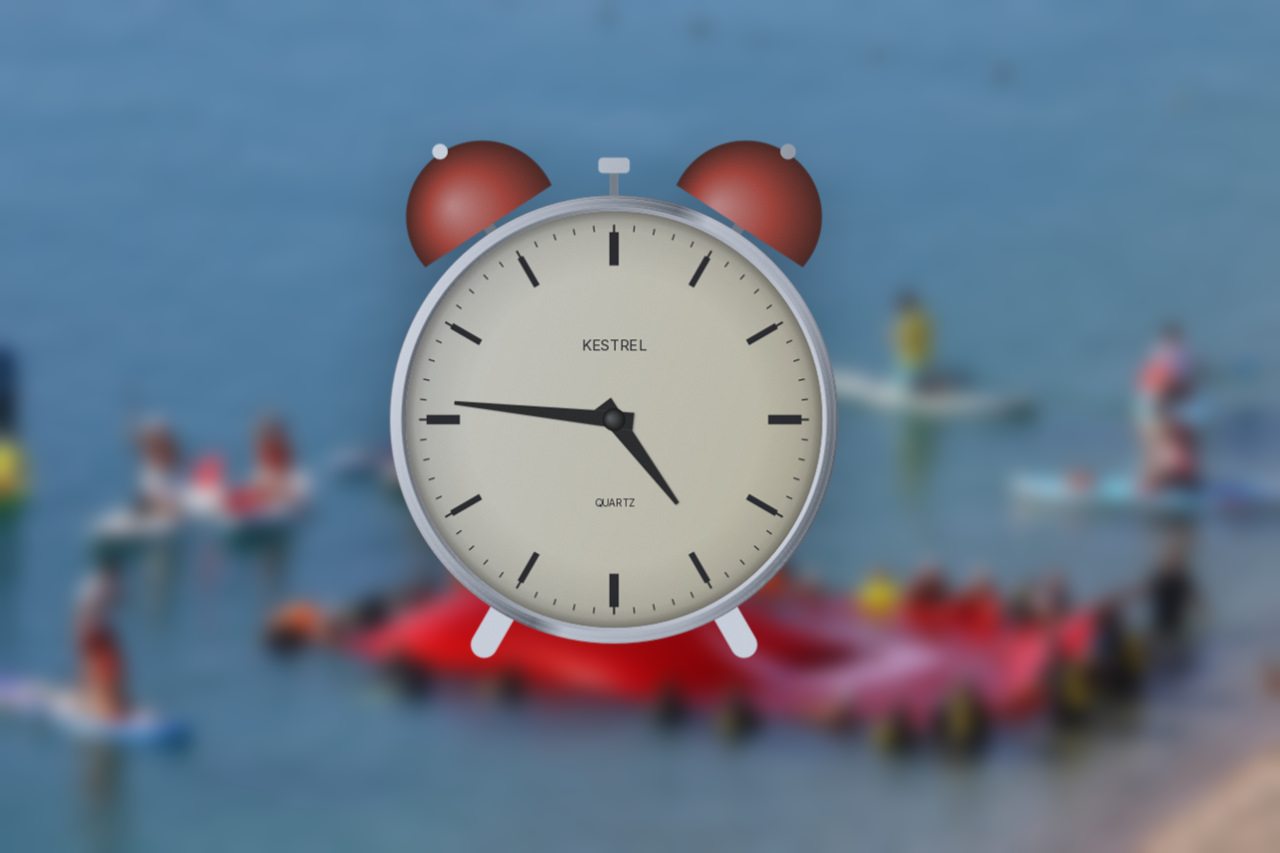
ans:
**4:46**
